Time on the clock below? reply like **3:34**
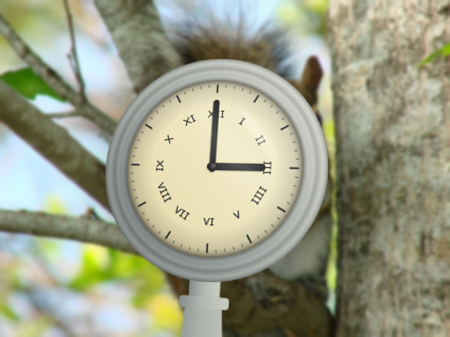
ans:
**3:00**
